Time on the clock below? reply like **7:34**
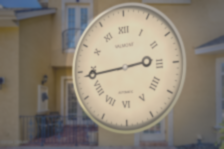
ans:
**2:44**
